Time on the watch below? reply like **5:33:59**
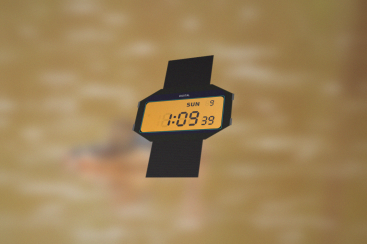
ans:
**1:09:39**
